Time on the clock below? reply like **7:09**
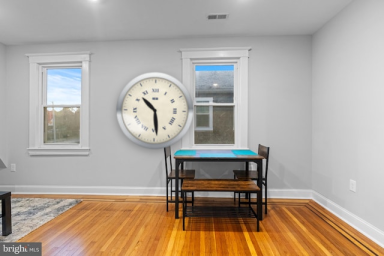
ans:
**10:29**
